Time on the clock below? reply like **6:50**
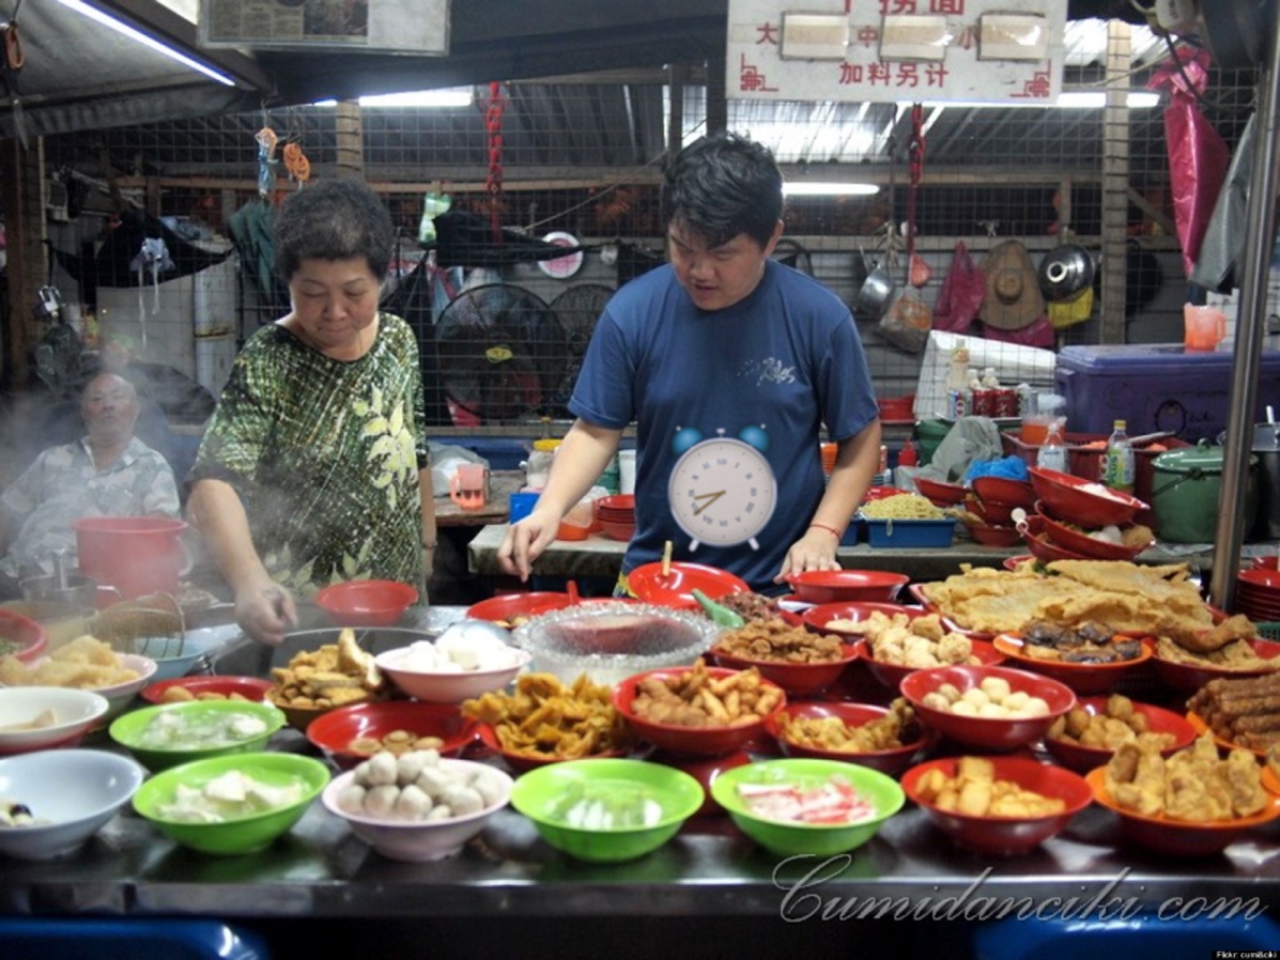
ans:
**8:39**
